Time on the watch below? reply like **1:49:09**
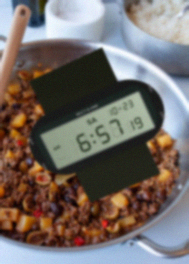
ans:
**6:57:19**
